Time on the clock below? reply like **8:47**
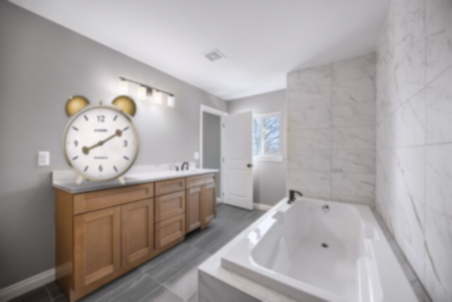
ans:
**8:10**
